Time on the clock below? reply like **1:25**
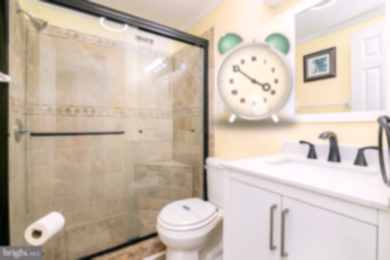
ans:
**3:51**
